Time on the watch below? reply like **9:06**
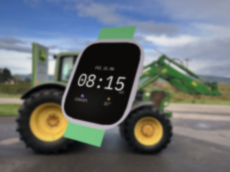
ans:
**8:15**
